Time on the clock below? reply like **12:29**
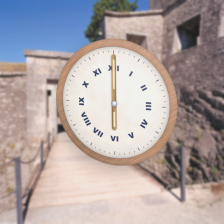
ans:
**6:00**
